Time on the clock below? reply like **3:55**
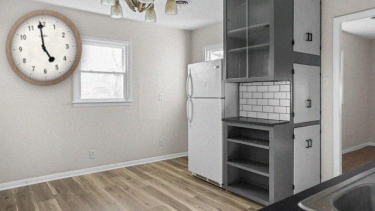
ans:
**4:59**
